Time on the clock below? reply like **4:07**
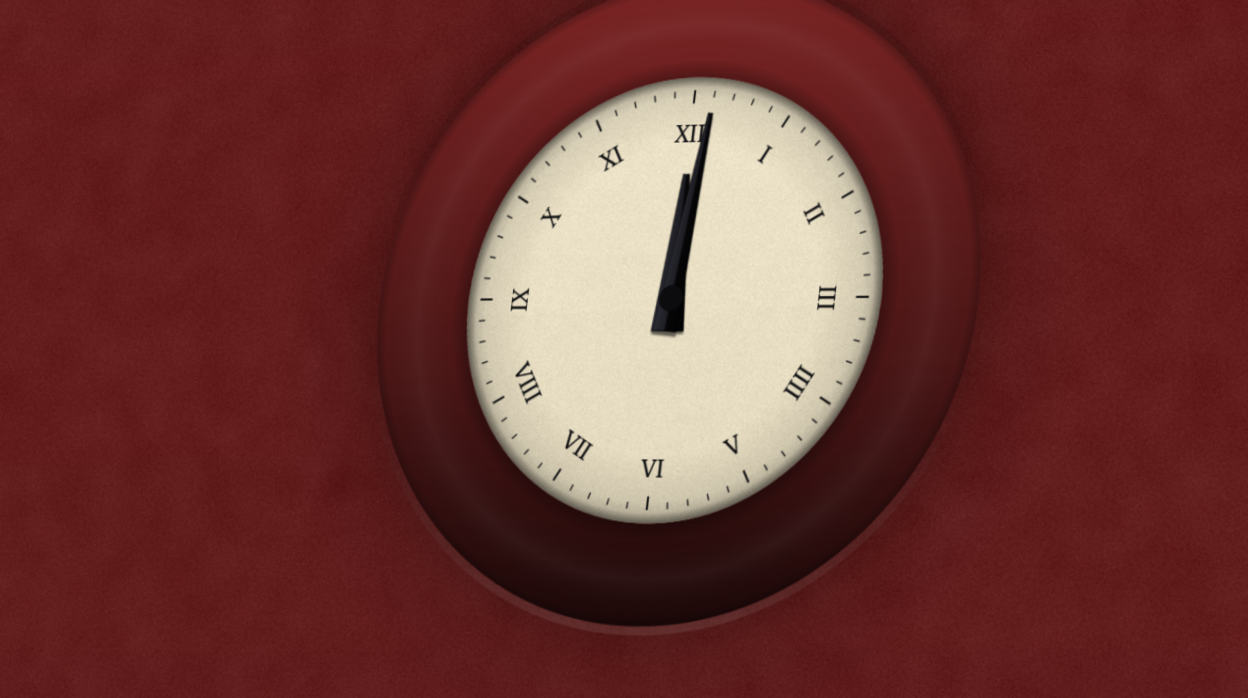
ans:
**12:01**
